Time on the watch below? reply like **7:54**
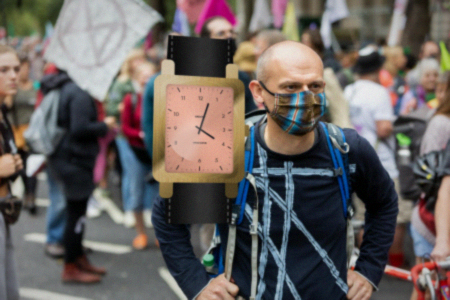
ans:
**4:03**
